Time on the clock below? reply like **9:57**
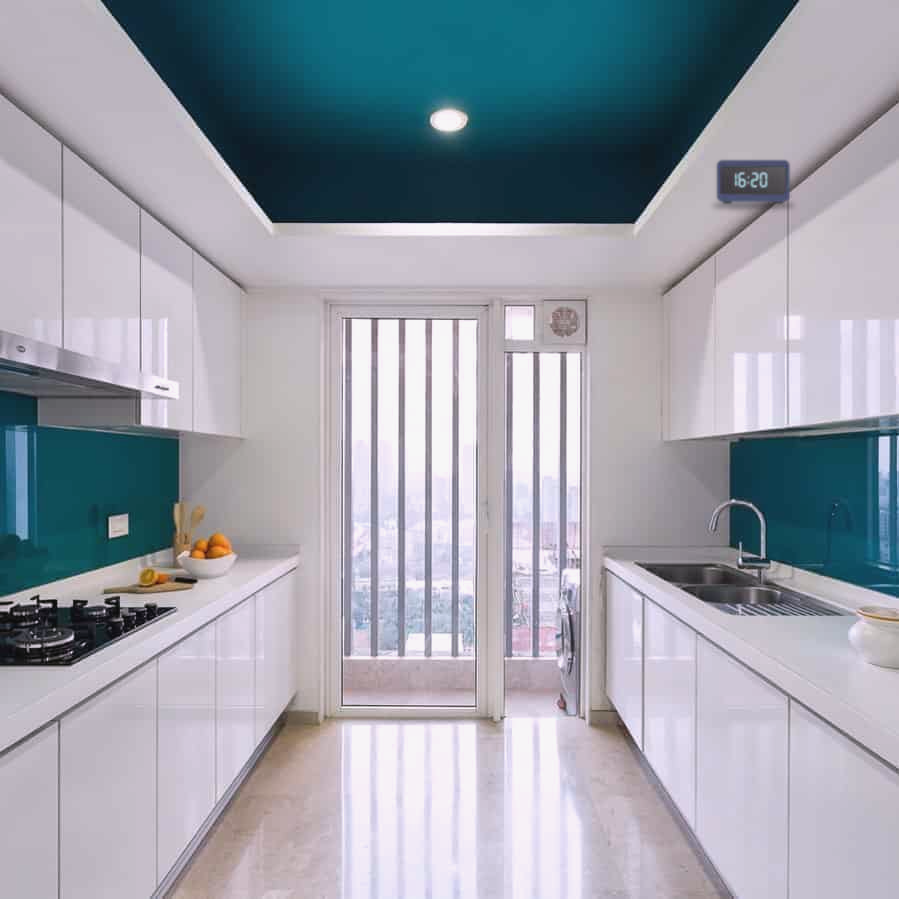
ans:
**16:20**
